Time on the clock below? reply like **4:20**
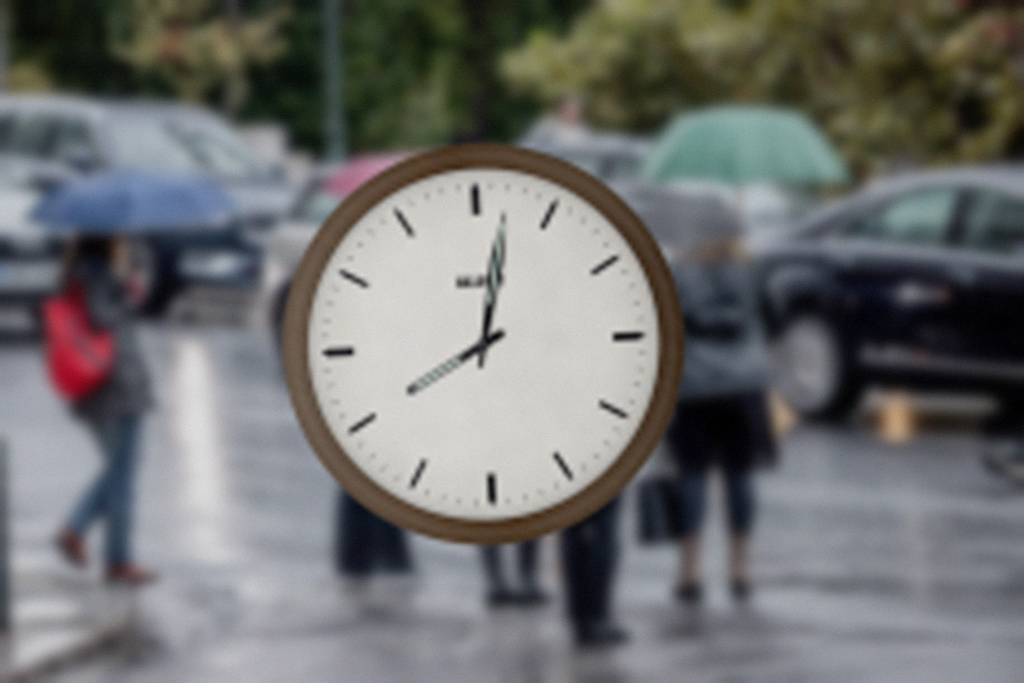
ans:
**8:02**
